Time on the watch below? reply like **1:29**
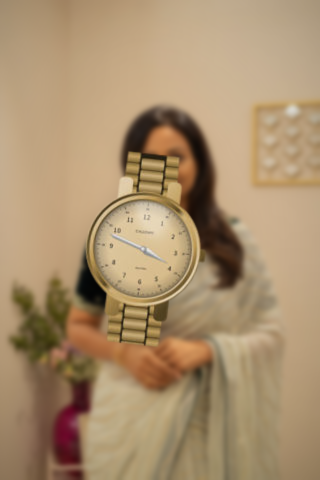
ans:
**3:48**
